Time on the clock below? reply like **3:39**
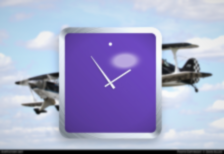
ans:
**1:54**
